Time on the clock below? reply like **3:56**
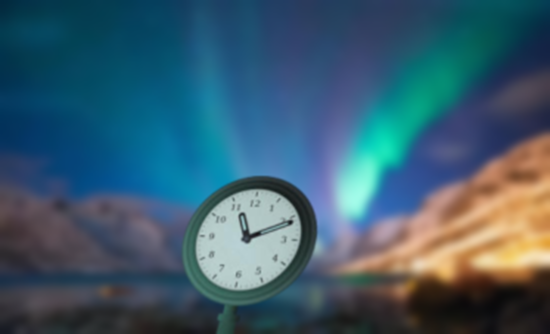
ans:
**11:11**
